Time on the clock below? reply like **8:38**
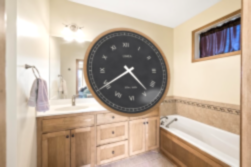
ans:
**4:40**
